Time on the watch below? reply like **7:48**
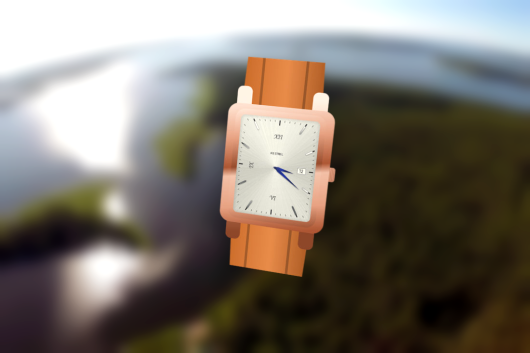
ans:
**3:21**
